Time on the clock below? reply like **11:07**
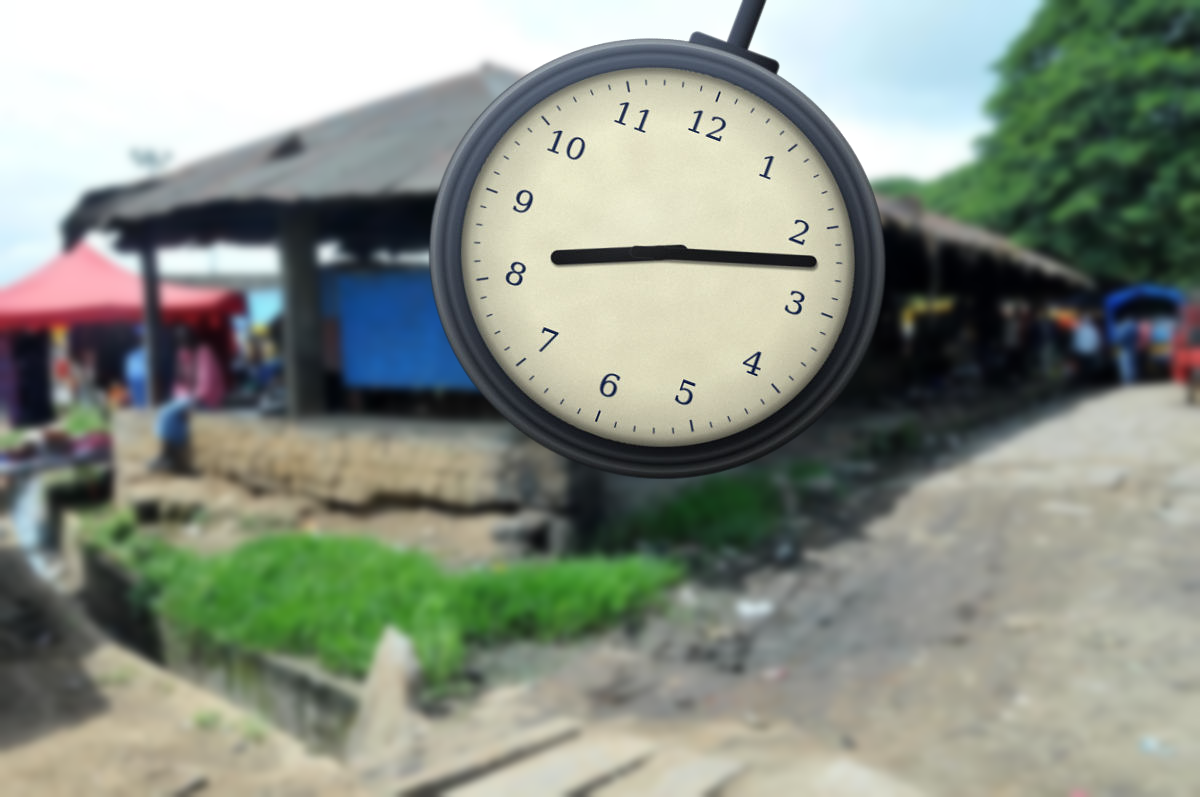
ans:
**8:12**
